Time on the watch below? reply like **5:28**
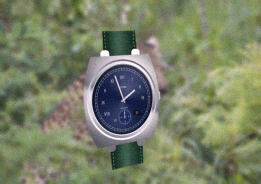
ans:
**1:57**
